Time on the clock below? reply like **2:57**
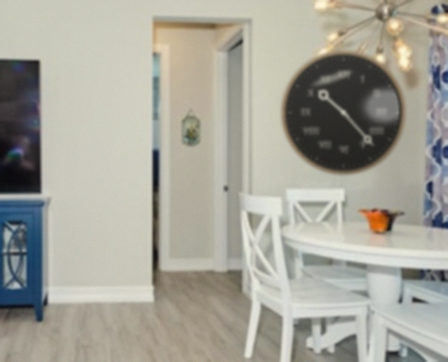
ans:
**10:23**
